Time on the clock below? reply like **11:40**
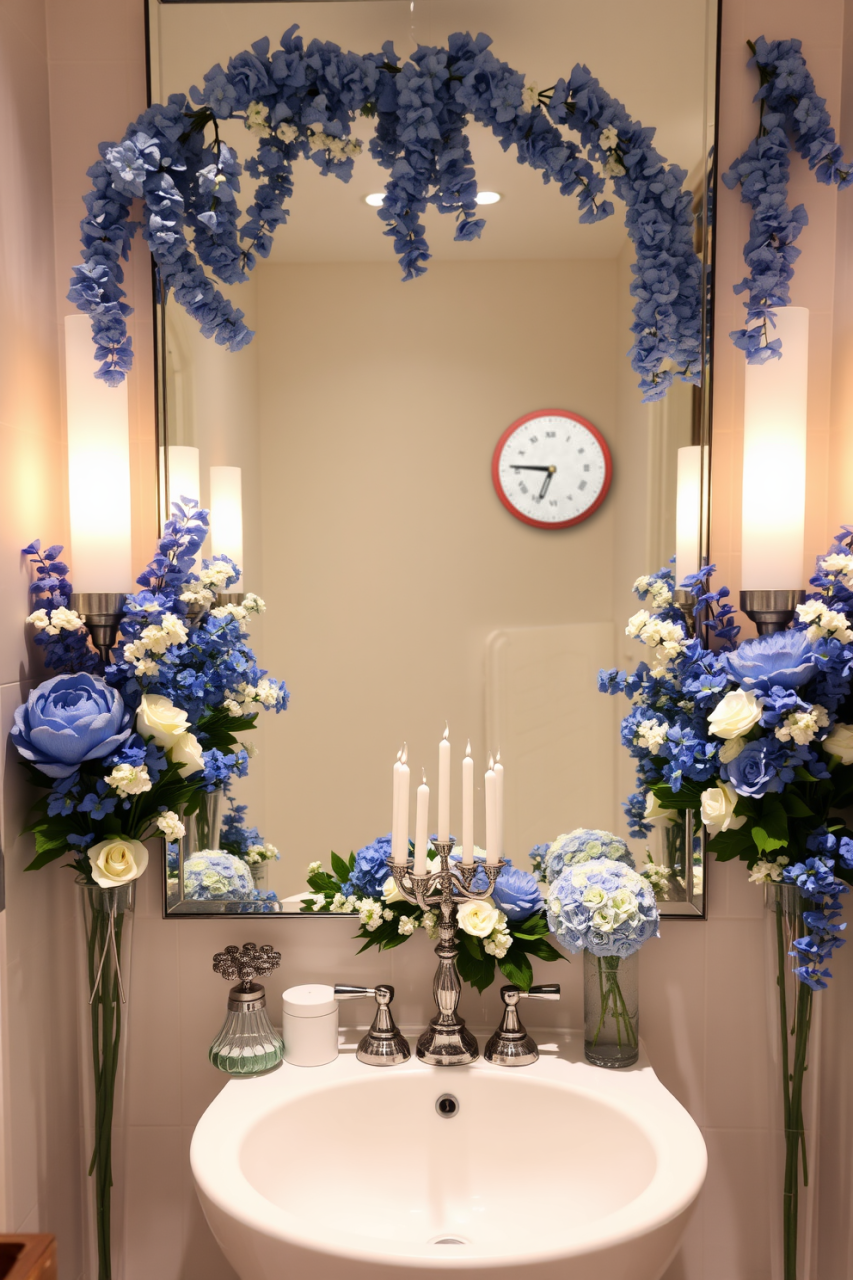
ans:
**6:46**
